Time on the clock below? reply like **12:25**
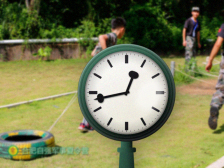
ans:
**12:43**
